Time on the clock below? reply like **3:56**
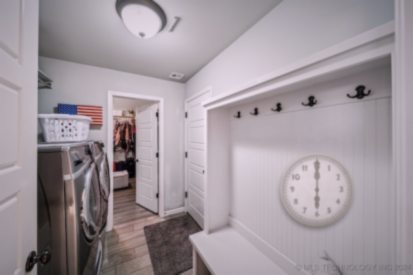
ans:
**6:00**
